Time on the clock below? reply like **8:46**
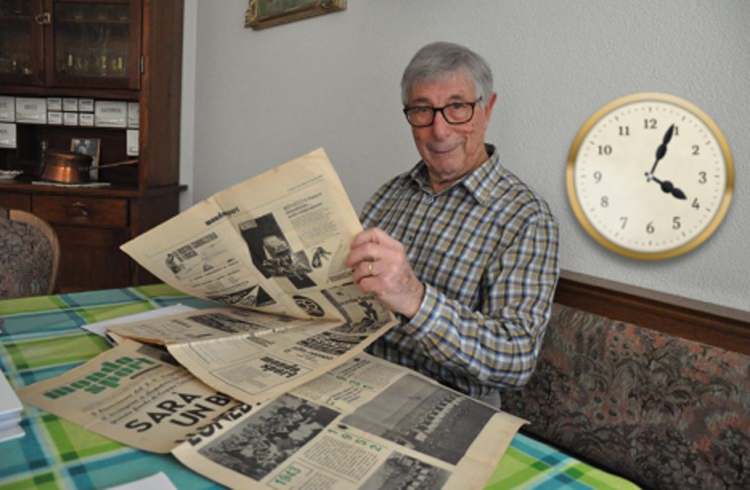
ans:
**4:04**
